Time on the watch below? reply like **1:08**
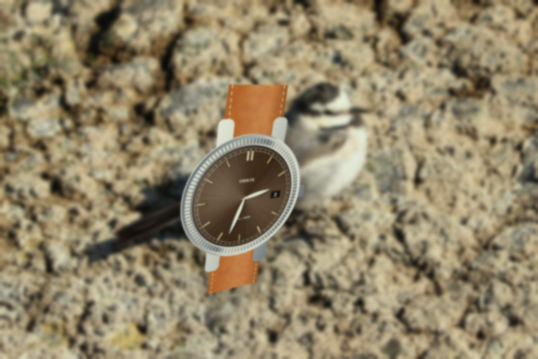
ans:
**2:33**
